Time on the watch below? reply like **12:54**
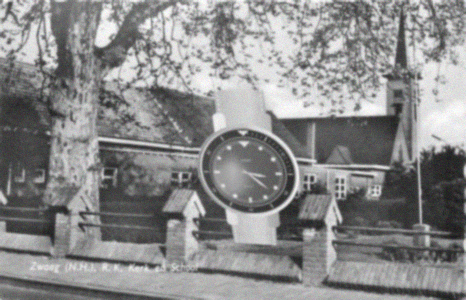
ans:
**3:22**
